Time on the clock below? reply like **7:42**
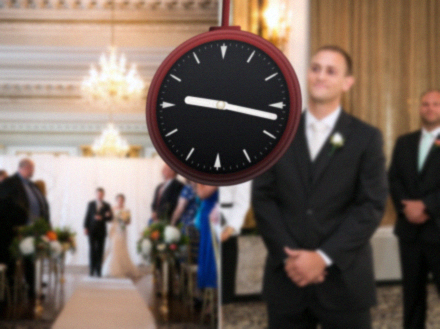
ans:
**9:17**
